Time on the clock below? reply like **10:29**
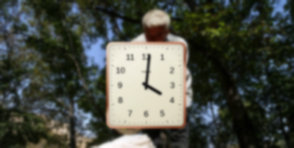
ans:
**4:01**
